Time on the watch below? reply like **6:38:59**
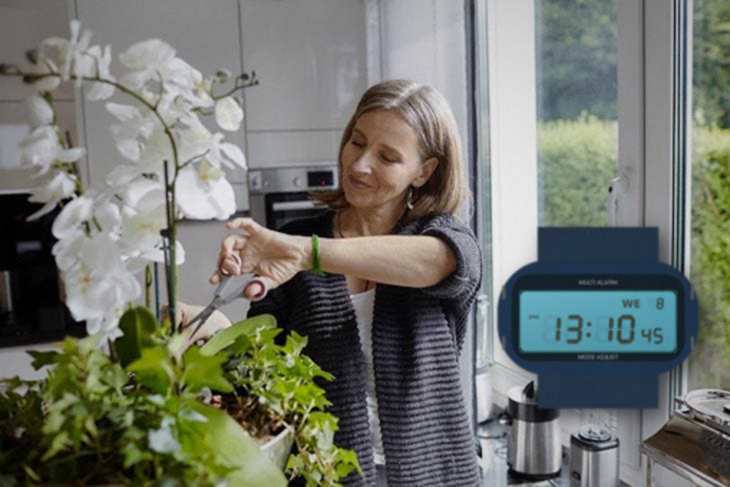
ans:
**13:10:45**
